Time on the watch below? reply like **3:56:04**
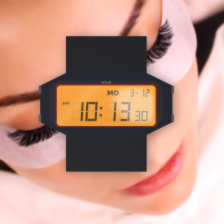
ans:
**10:13:30**
